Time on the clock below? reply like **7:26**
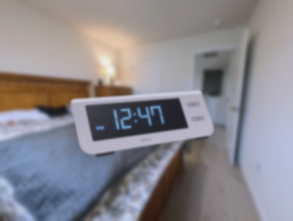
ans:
**12:47**
